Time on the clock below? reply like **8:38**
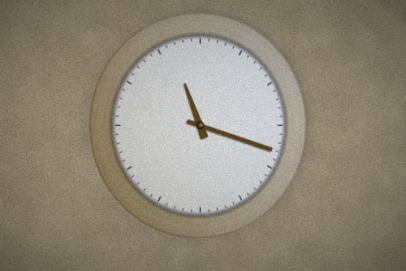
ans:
**11:18**
